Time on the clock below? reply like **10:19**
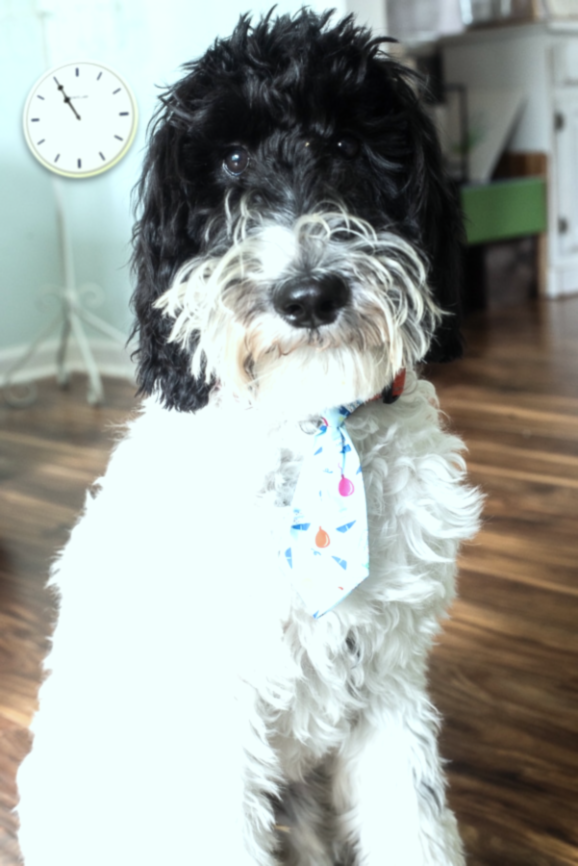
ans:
**10:55**
